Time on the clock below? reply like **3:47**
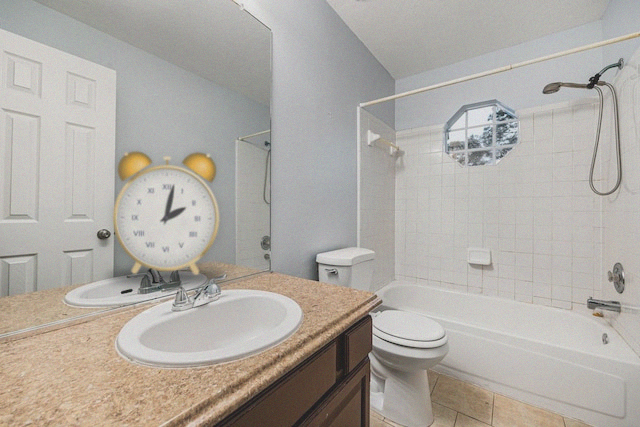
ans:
**2:02**
